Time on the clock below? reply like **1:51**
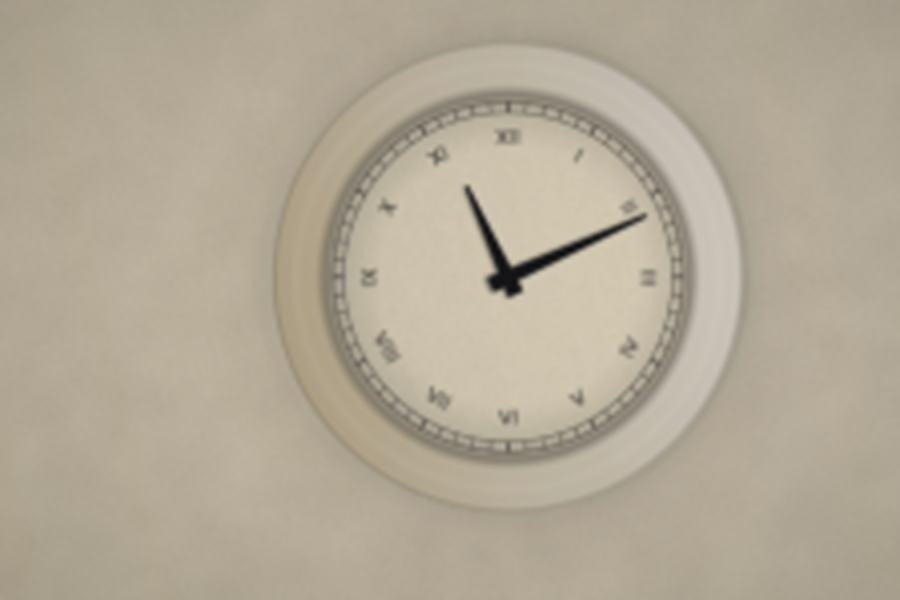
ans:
**11:11**
